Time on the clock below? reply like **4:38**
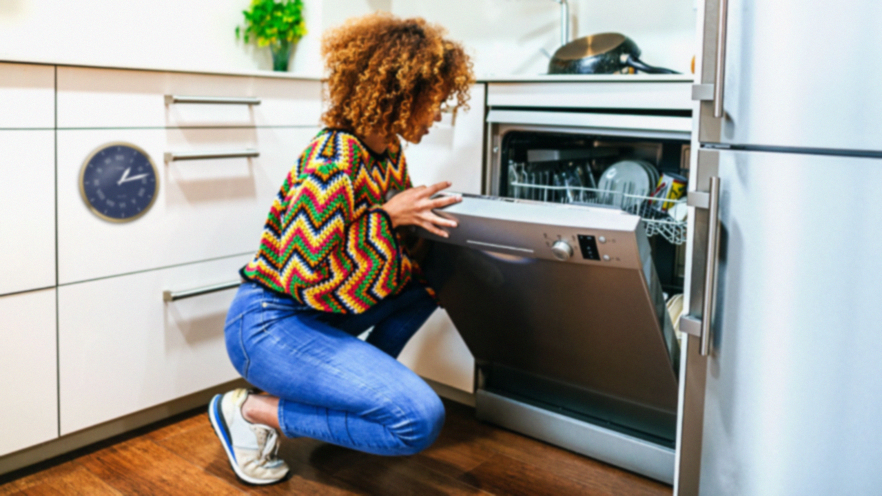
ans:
**1:13**
